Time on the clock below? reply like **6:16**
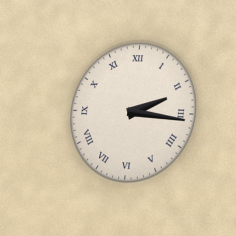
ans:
**2:16**
